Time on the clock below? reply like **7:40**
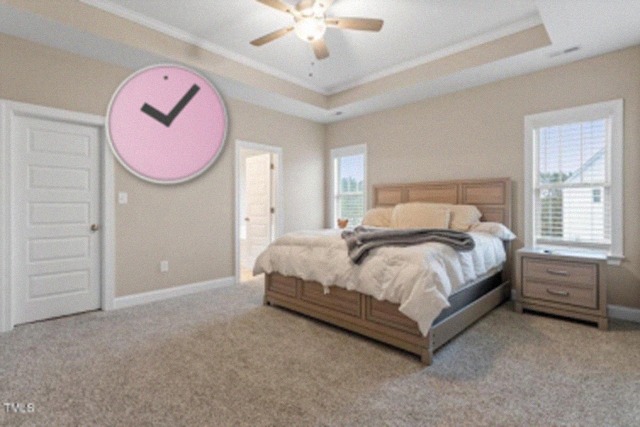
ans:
**10:07**
